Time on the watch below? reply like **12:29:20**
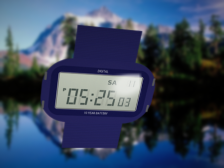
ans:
**5:25:03**
